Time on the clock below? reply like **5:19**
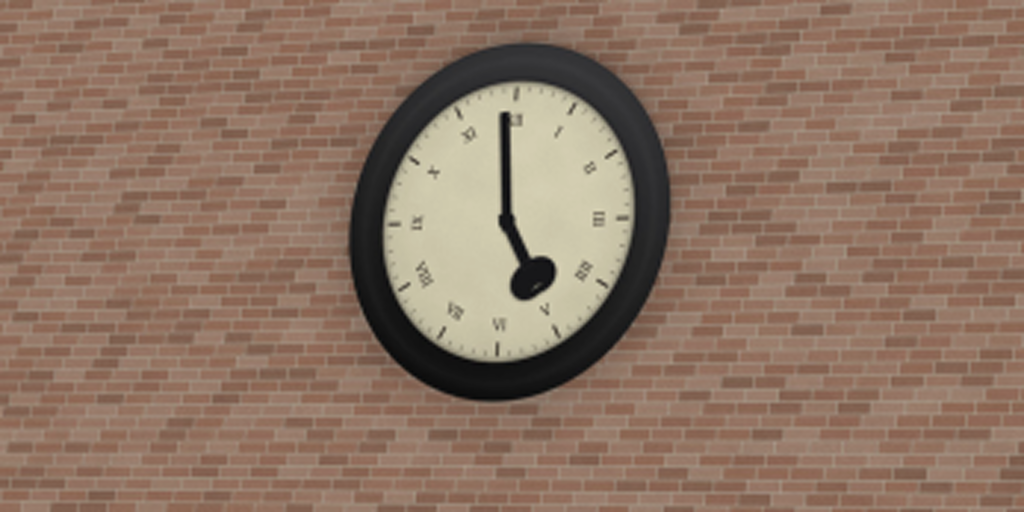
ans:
**4:59**
